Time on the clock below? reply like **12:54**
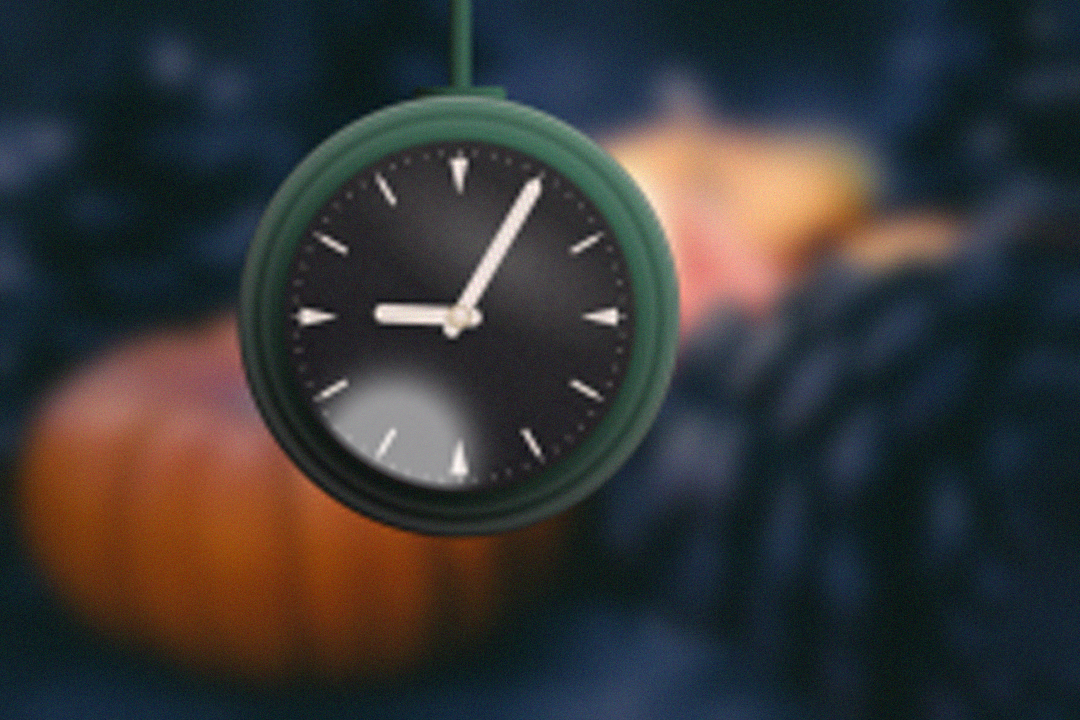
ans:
**9:05**
